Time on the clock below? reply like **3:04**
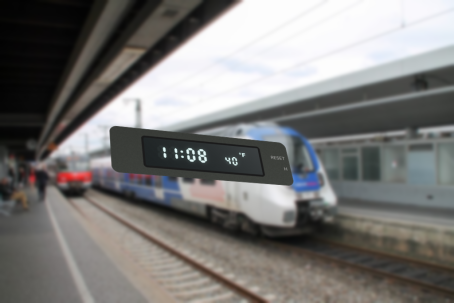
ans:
**11:08**
